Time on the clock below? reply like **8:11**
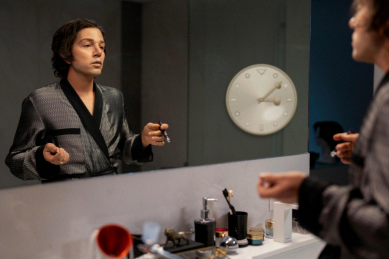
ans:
**3:08**
